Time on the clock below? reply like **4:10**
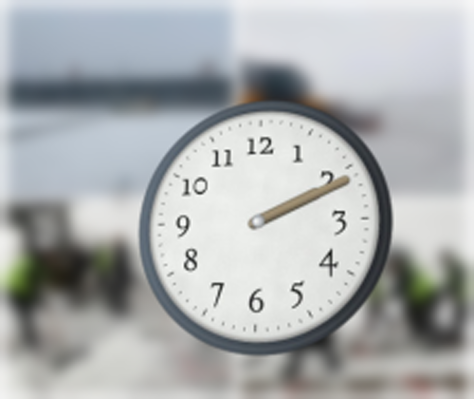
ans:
**2:11**
